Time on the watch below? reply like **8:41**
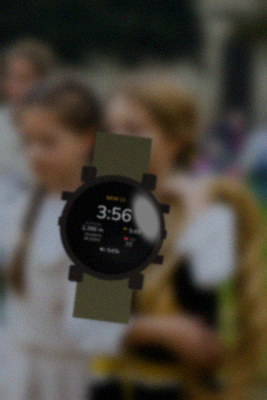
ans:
**3:56**
